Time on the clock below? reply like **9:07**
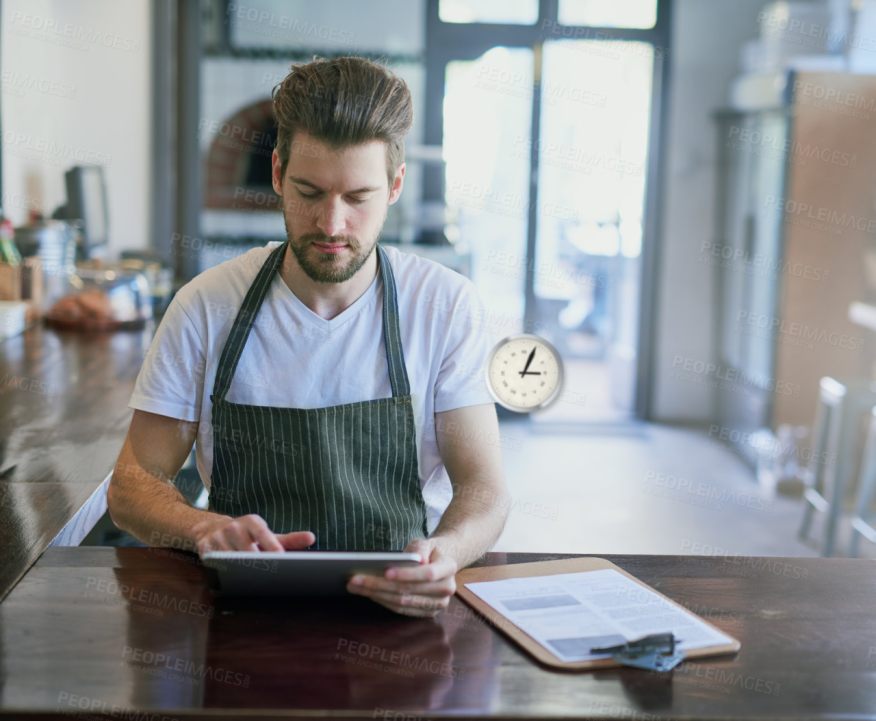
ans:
**3:04**
